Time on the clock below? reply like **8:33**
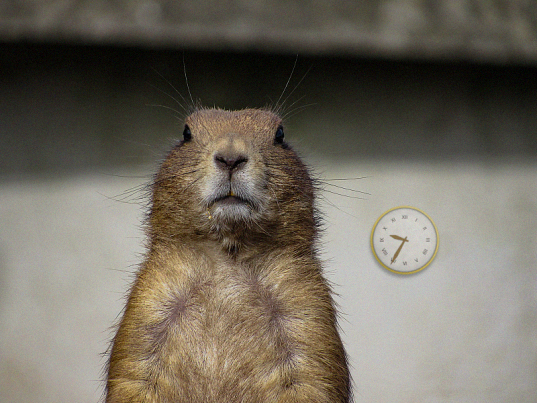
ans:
**9:35**
